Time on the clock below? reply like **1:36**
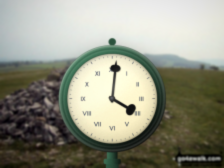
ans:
**4:01**
